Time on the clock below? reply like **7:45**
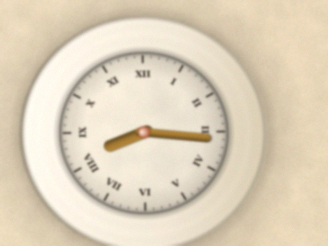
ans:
**8:16**
